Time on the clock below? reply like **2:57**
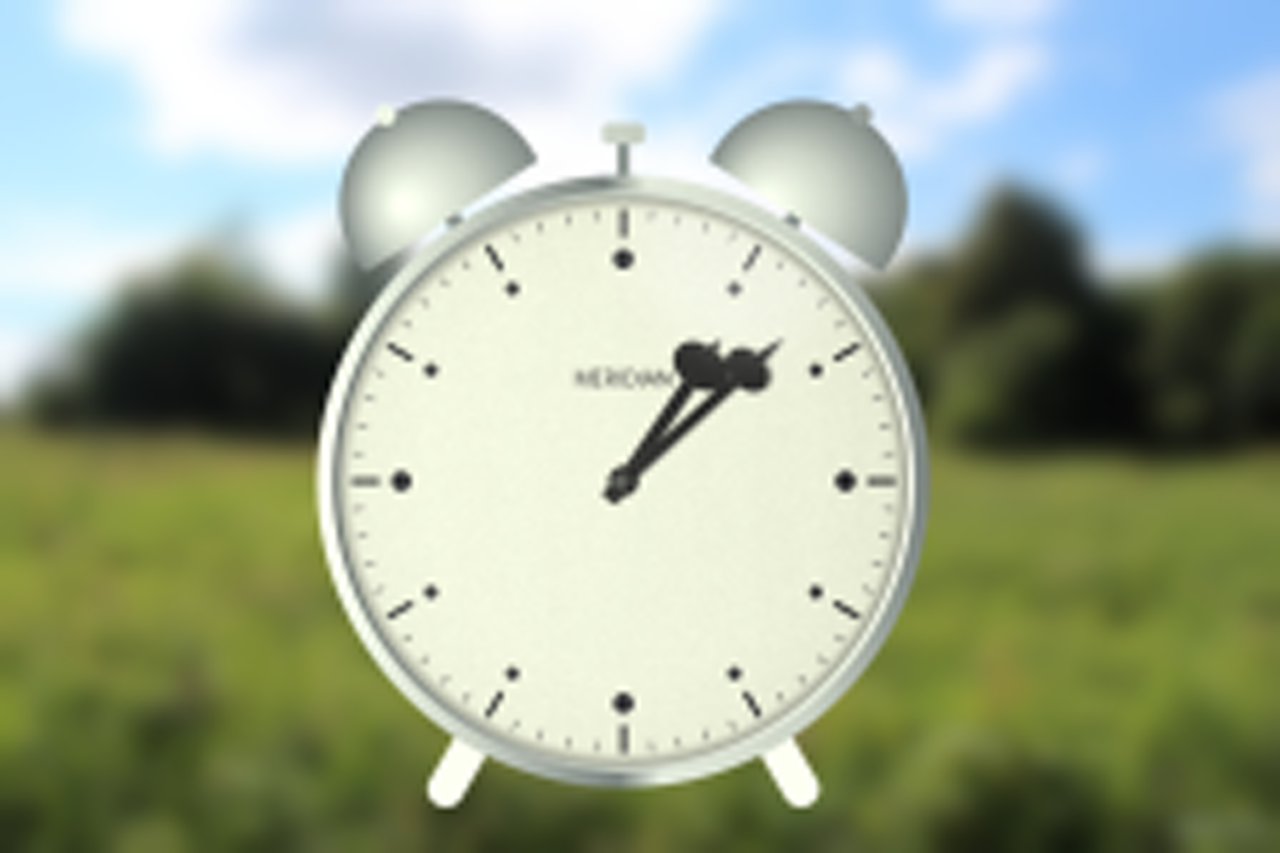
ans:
**1:08**
